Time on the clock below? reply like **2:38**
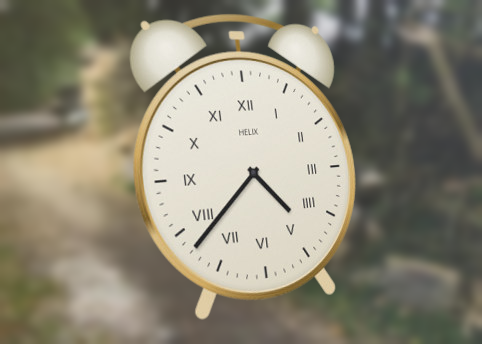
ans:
**4:38**
